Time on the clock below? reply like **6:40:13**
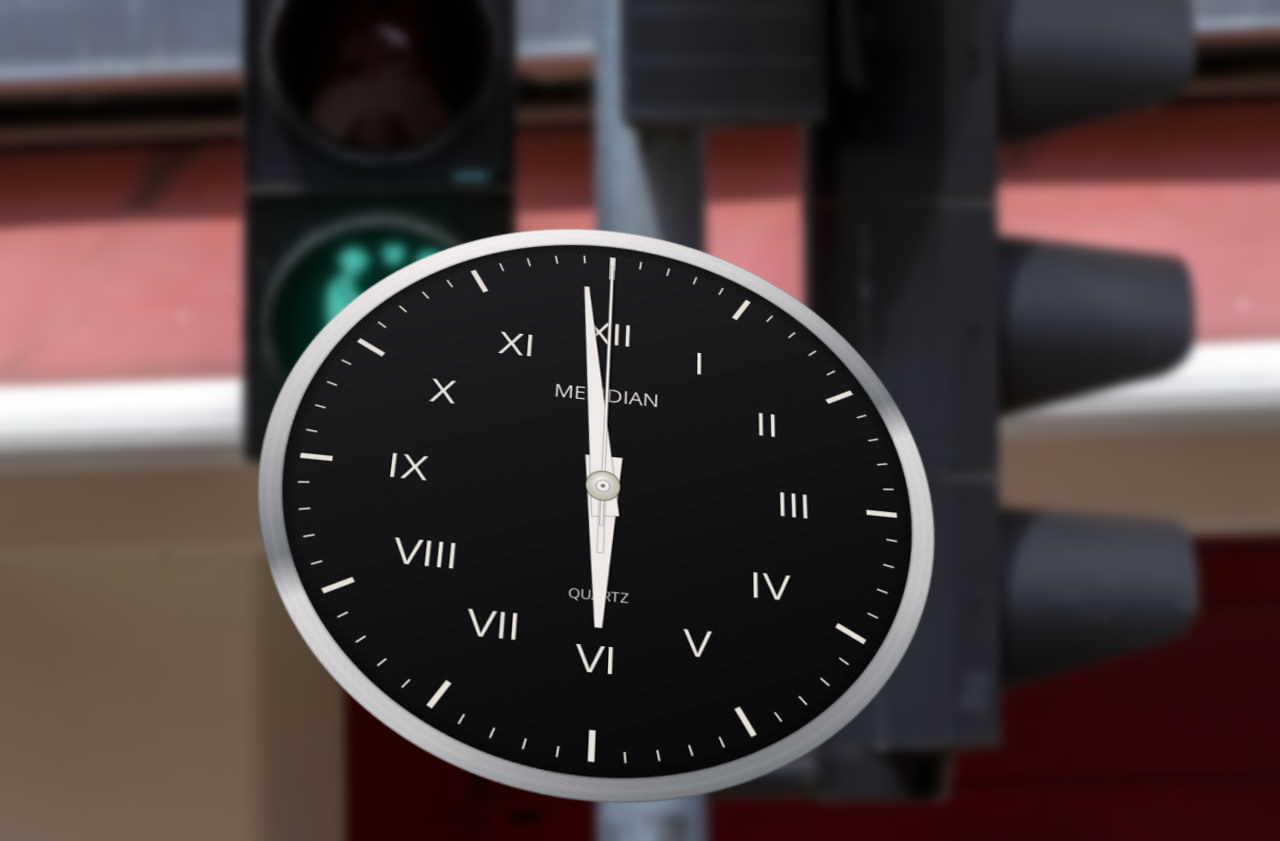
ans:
**5:59:00**
